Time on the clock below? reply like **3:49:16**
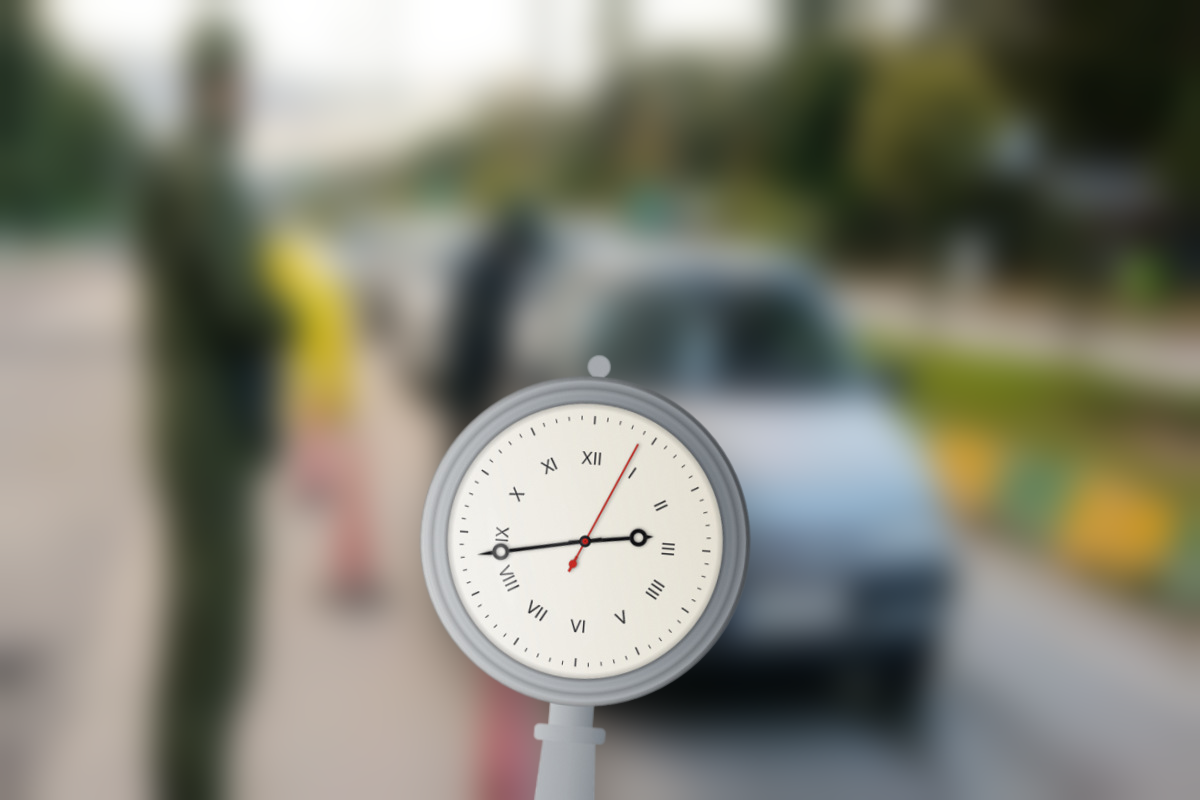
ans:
**2:43:04**
